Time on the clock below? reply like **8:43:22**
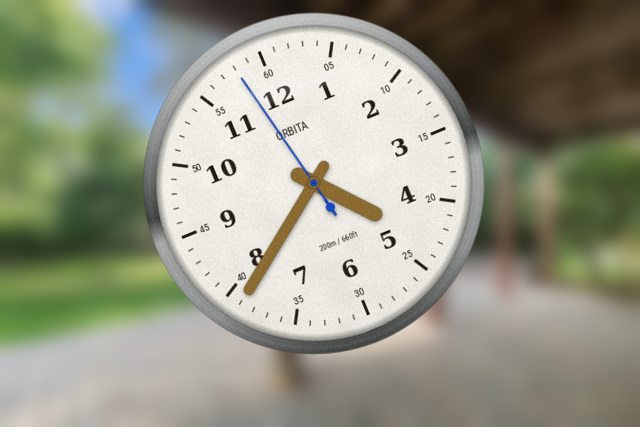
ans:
**4:38:58**
